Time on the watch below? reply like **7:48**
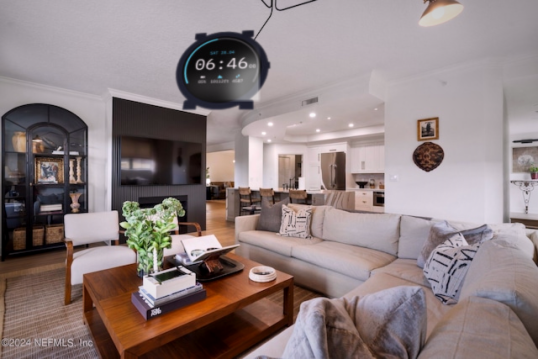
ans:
**6:46**
